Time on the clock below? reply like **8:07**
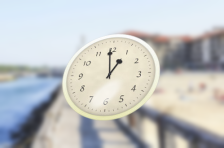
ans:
**12:59**
